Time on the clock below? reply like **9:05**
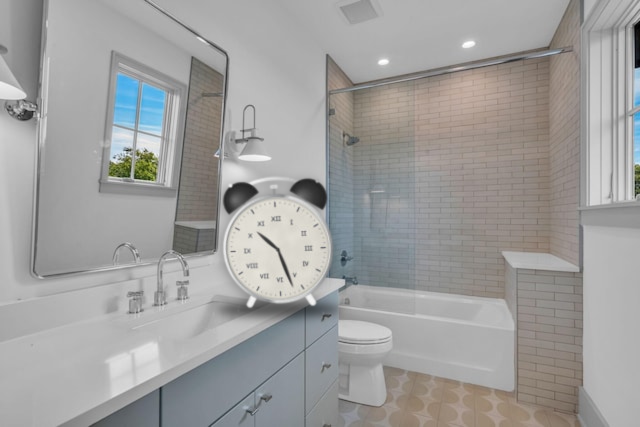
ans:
**10:27**
